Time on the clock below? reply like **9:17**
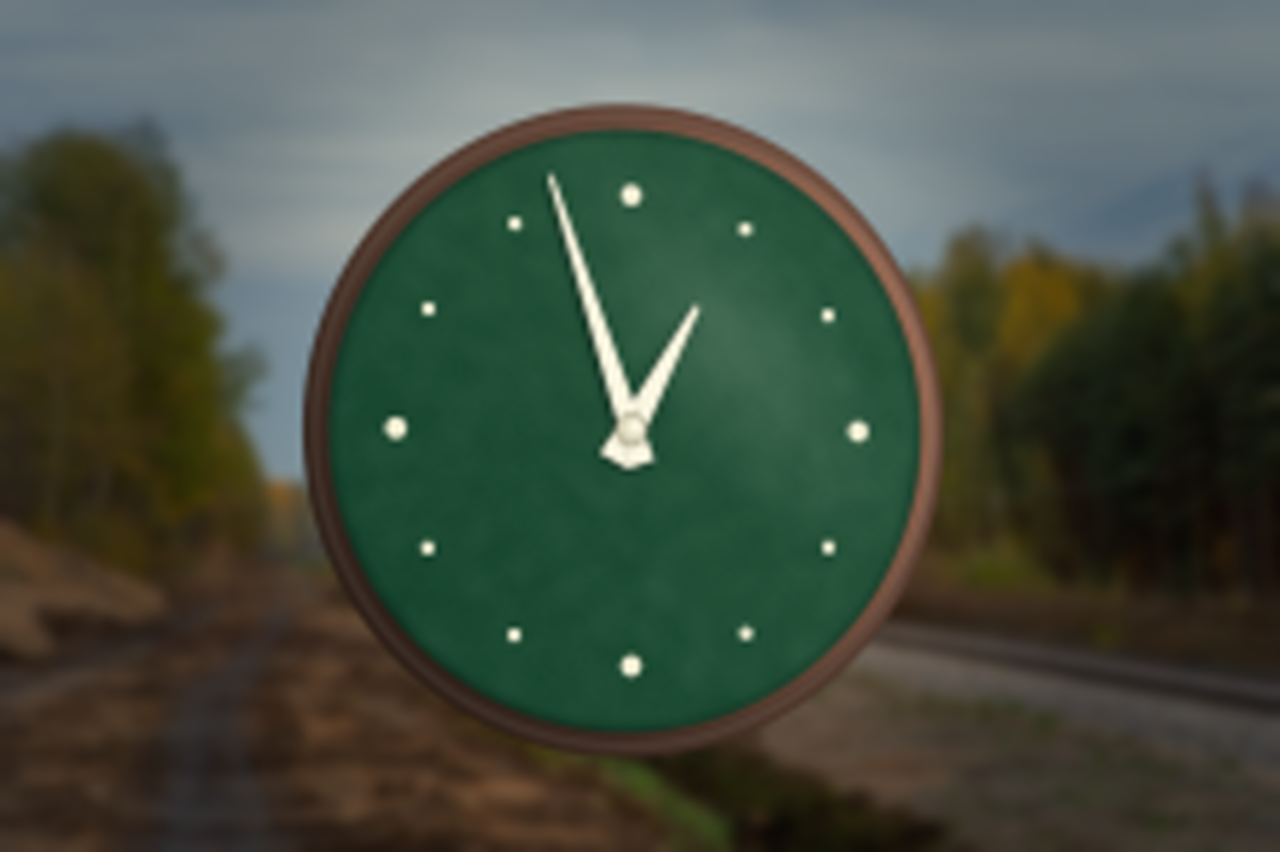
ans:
**12:57**
